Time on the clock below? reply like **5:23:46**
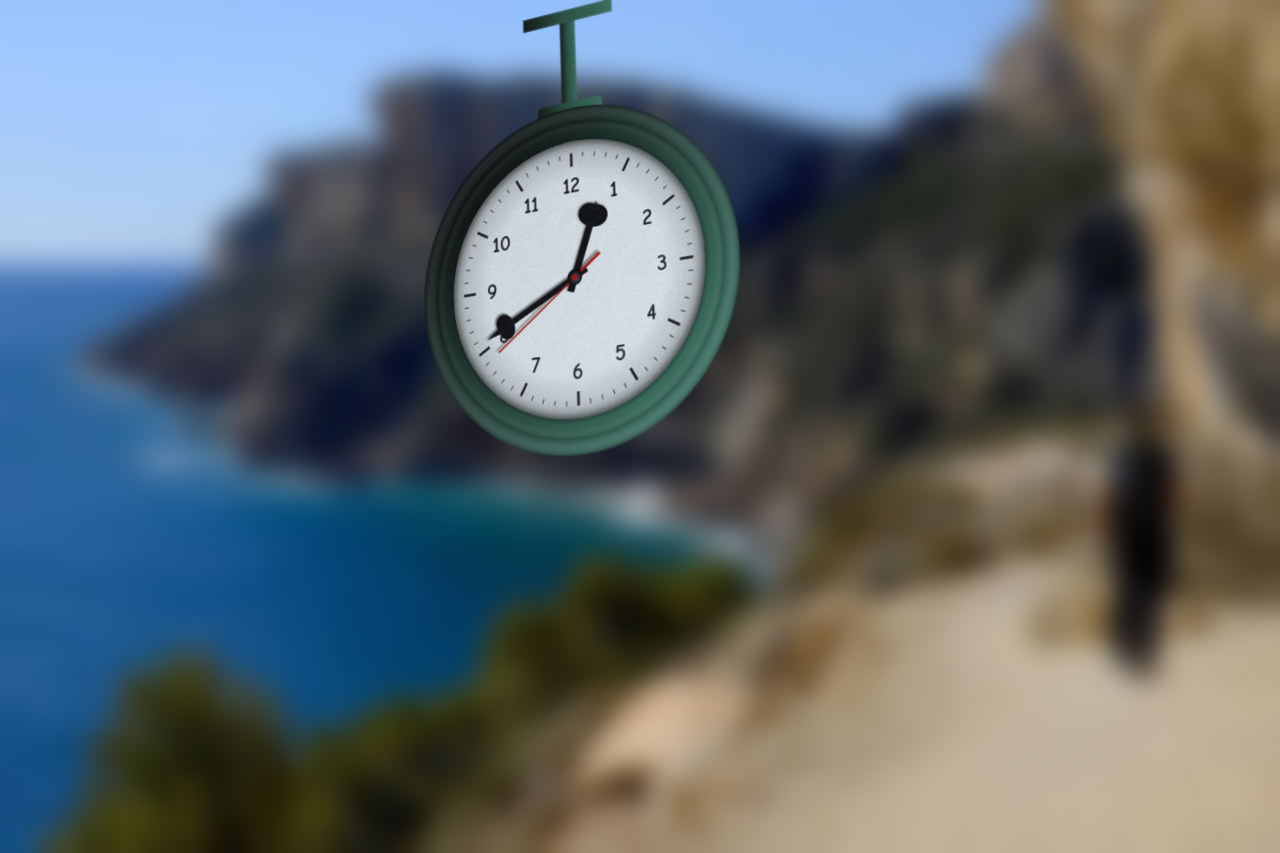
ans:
**12:40:39**
